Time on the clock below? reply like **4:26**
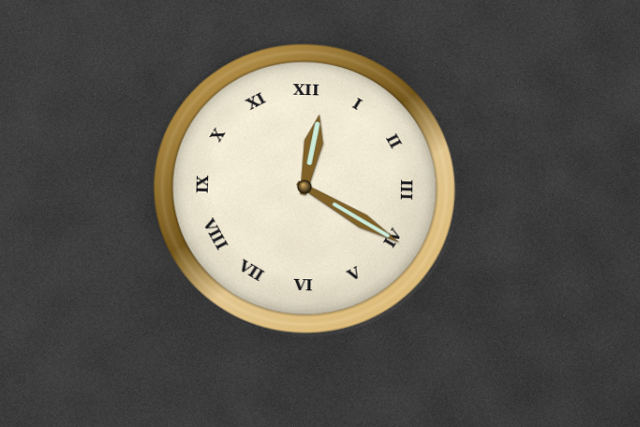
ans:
**12:20**
